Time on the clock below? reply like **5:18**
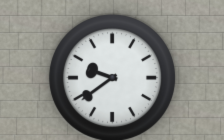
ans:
**9:39**
